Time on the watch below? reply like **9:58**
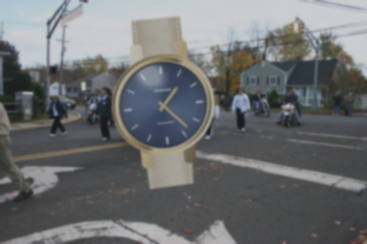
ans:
**1:23**
